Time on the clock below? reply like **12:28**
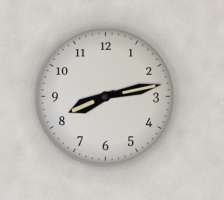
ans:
**8:13**
